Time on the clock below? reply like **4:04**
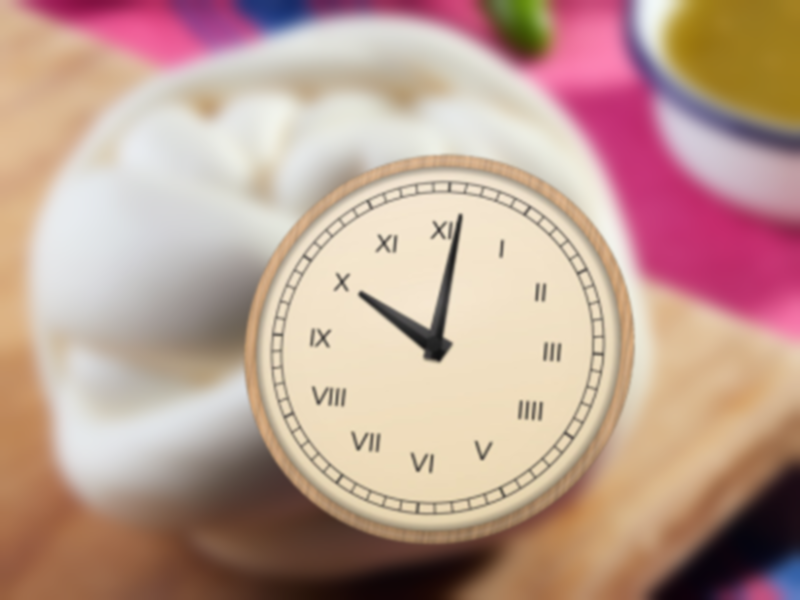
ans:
**10:01**
